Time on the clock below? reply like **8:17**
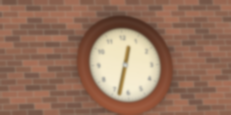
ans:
**12:33**
